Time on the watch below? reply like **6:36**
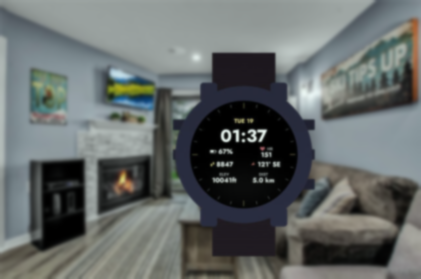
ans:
**1:37**
